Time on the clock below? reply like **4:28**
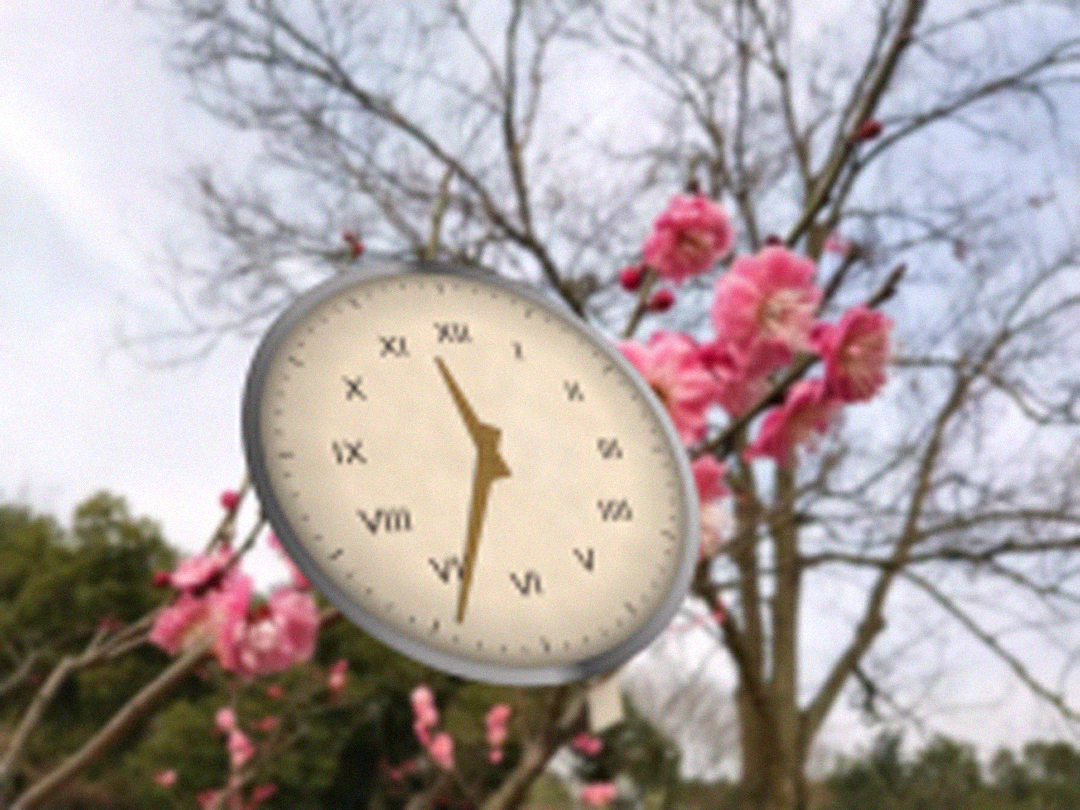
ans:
**11:34**
